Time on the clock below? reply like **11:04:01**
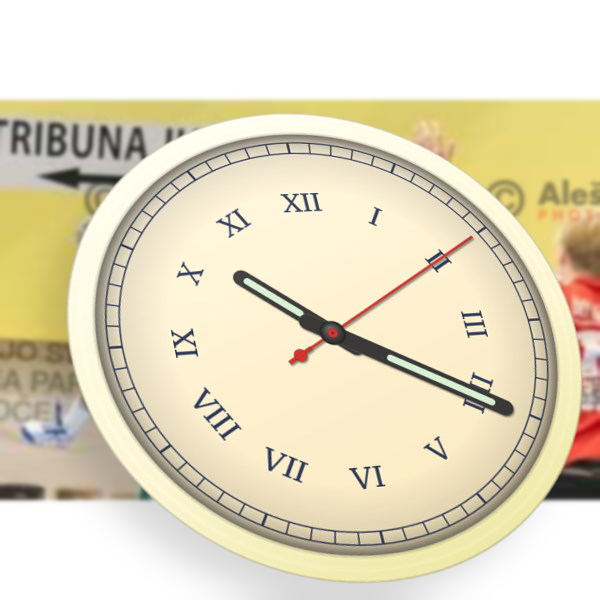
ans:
**10:20:10**
